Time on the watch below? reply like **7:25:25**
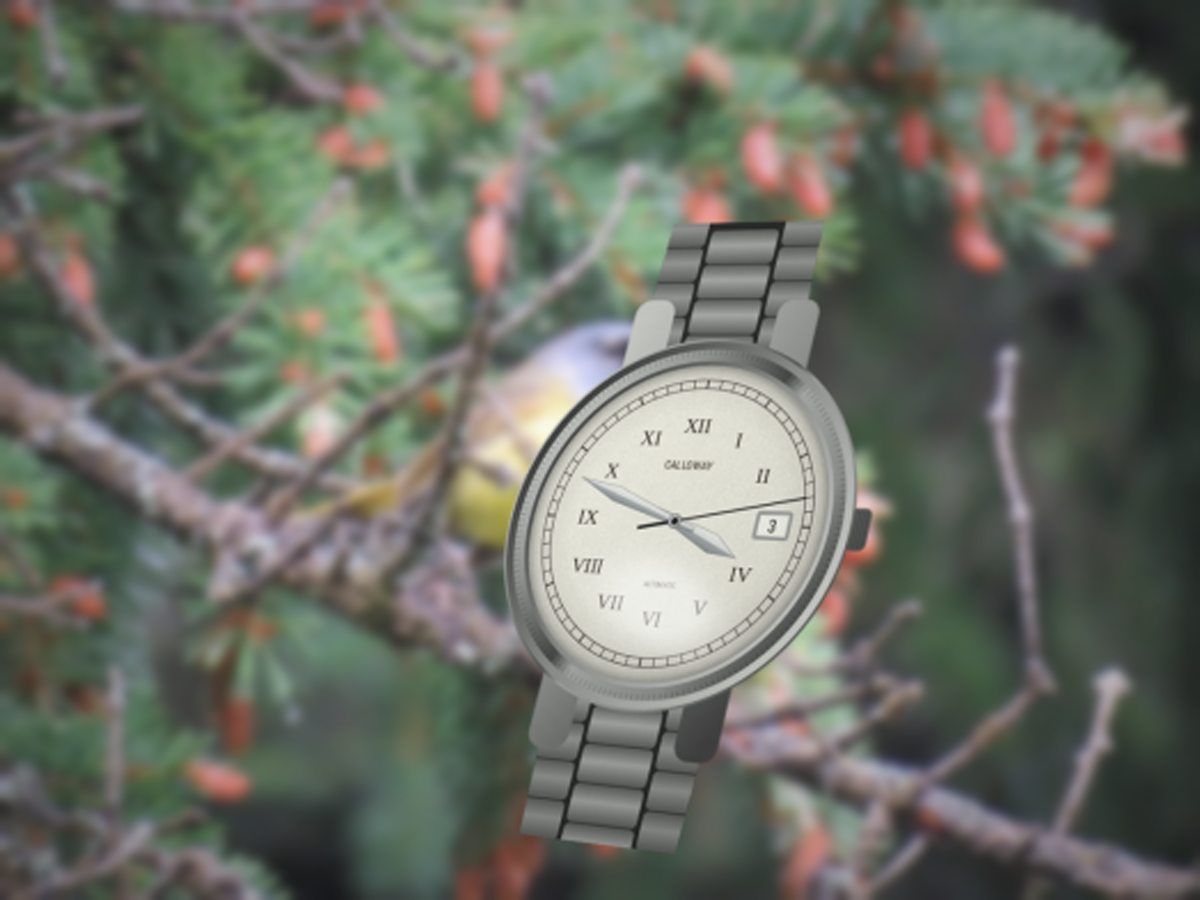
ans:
**3:48:13**
